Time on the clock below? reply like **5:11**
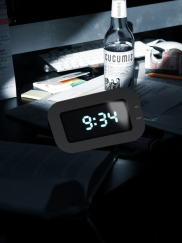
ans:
**9:34**
